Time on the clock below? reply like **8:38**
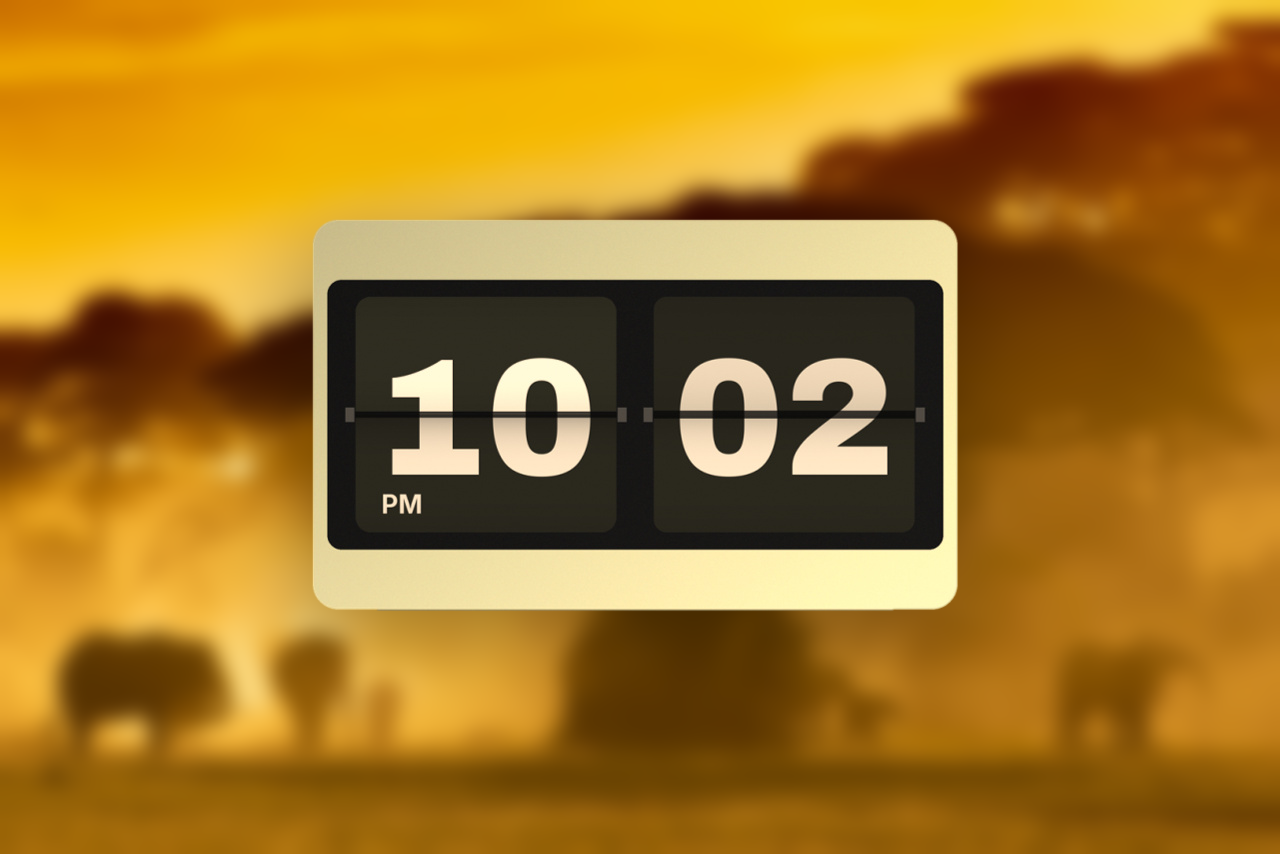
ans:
**10:02**
